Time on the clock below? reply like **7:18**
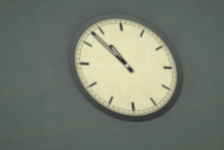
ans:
**10:53**
